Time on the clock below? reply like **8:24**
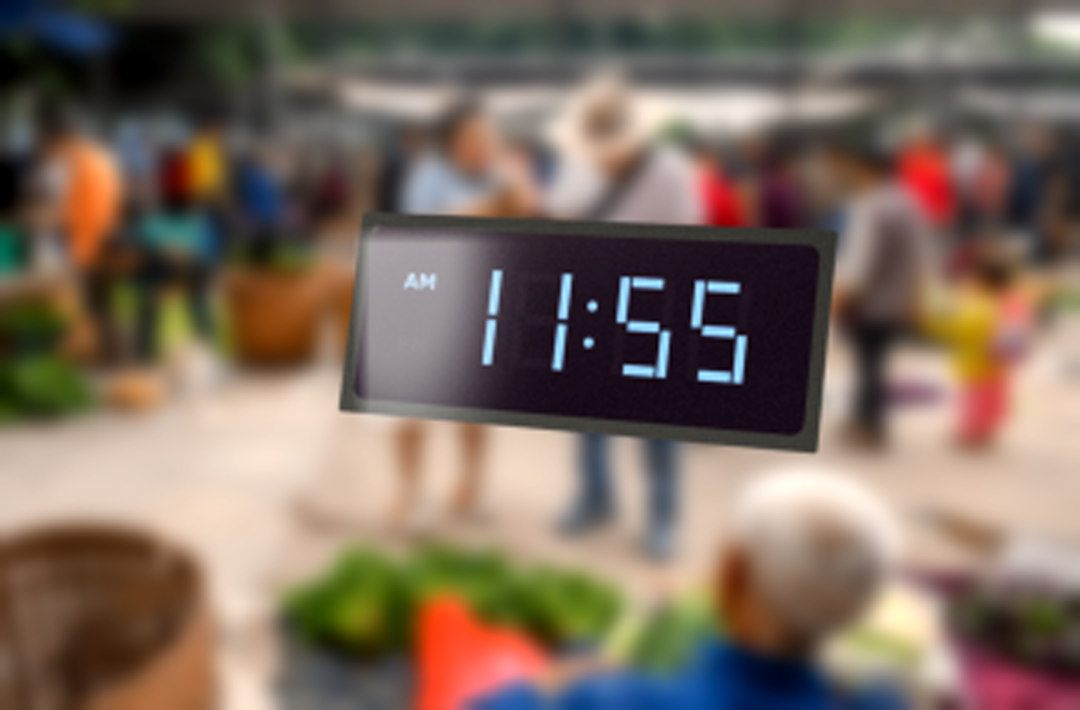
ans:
**11:55**
